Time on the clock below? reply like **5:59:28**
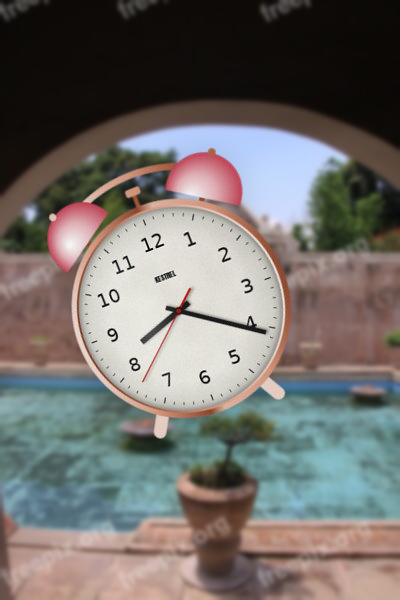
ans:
**8:20:38**
